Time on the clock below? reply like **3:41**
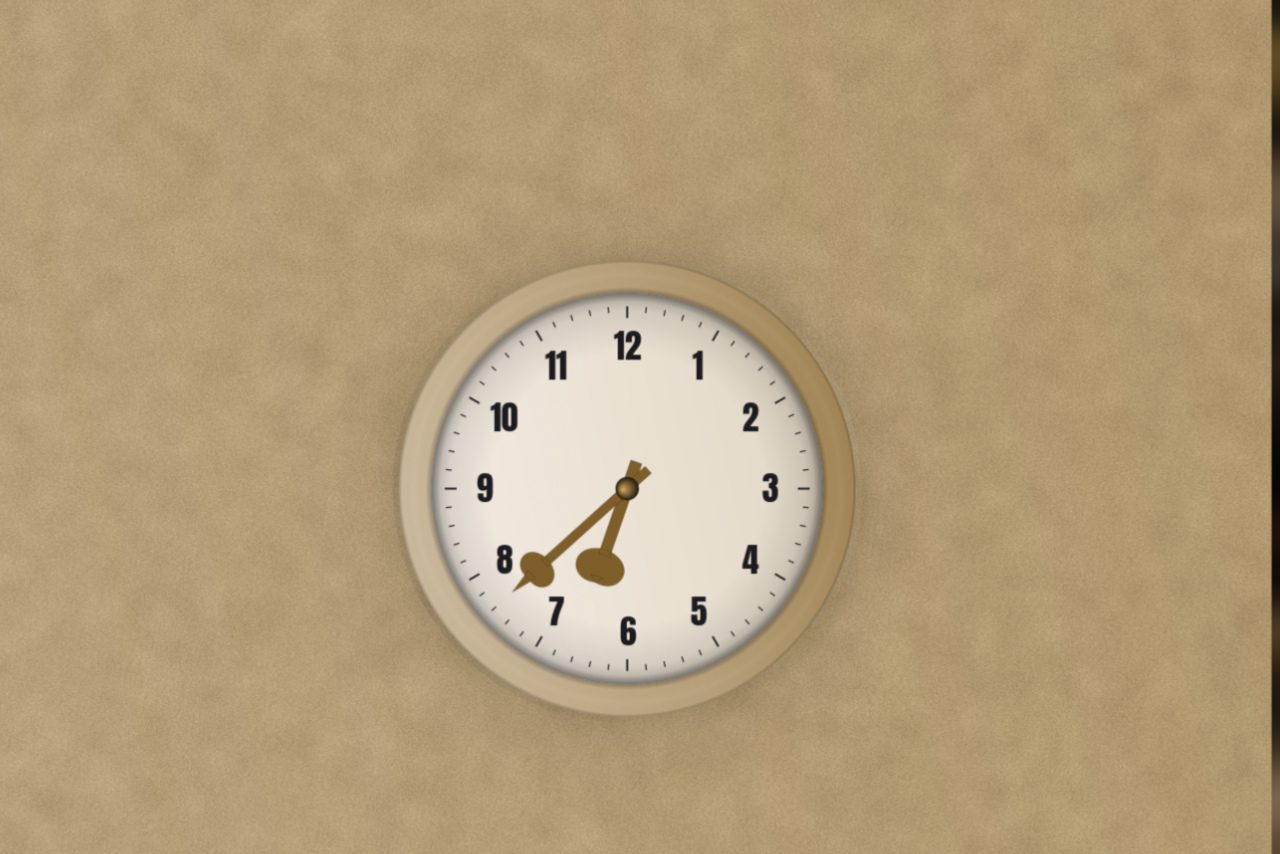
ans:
**6:38**
